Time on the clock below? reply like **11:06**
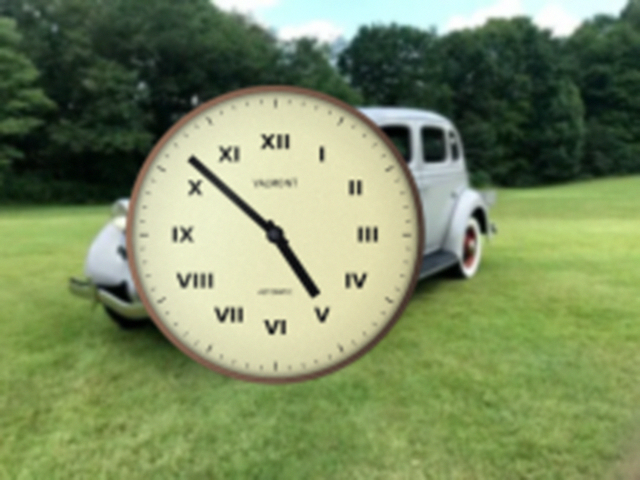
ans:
**4:52**
